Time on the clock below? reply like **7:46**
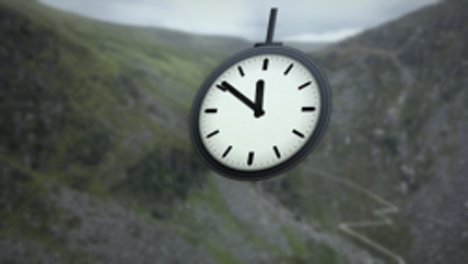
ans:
**11:51**
